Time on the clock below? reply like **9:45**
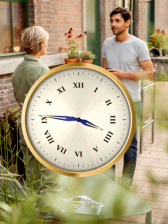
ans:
**3:46**
